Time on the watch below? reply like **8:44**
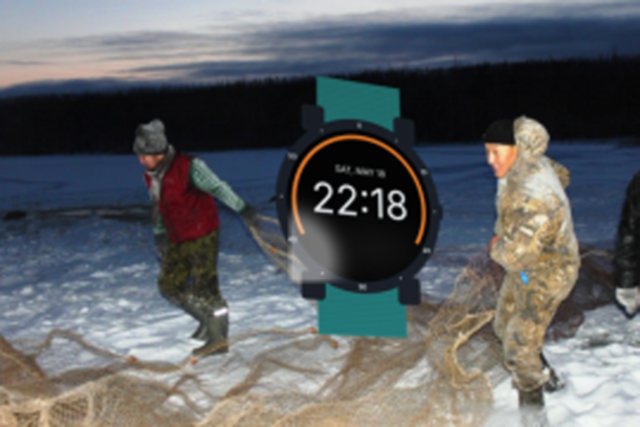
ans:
**22:18**
